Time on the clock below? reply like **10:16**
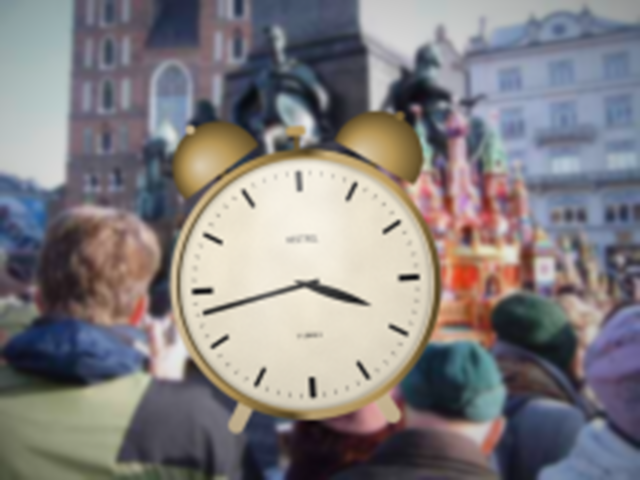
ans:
**3:43**
